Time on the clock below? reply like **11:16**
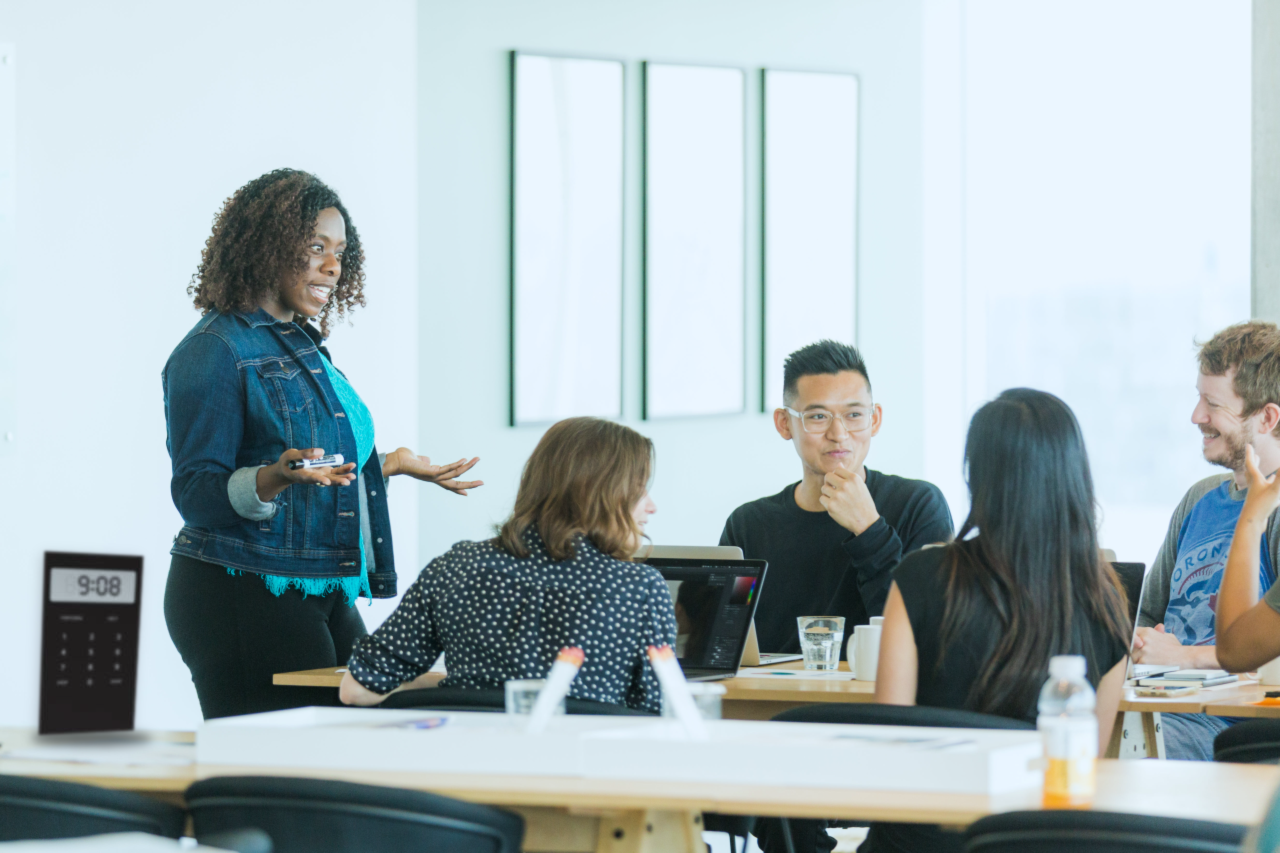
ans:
**9:08**
